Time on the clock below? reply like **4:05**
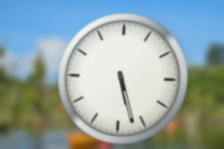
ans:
**5:27**
